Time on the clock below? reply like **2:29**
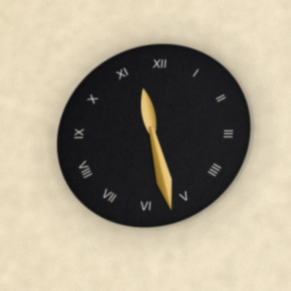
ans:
**11:27**
